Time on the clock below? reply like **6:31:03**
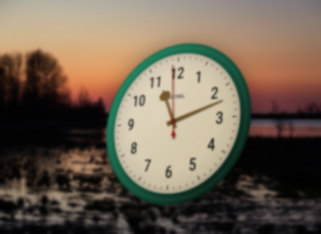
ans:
**11:11:59**
